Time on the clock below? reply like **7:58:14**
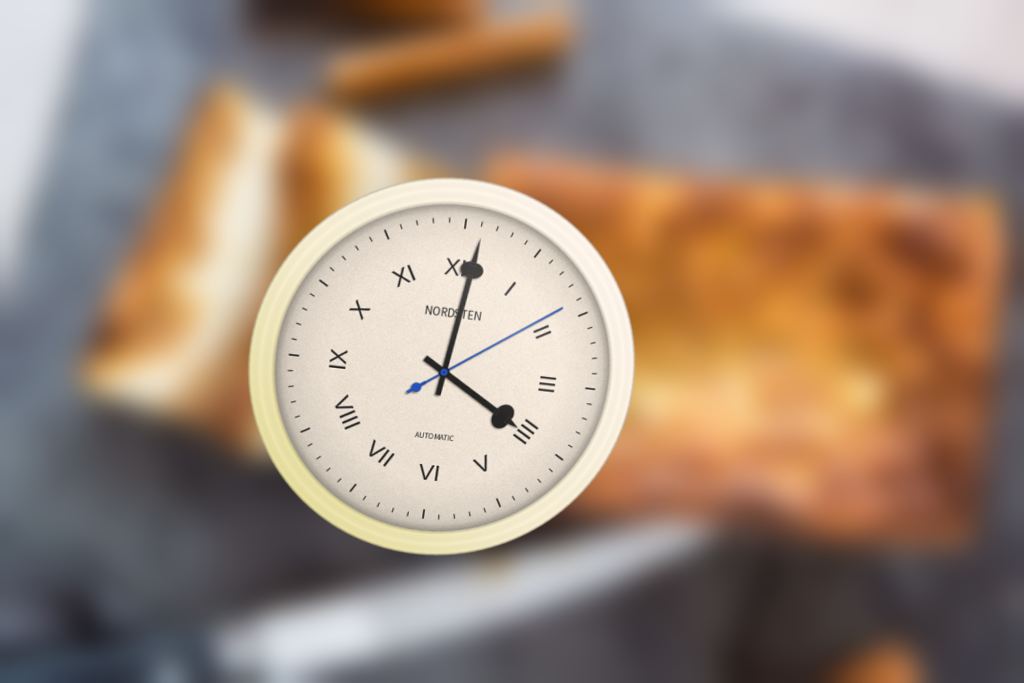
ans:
**4:01:09**
